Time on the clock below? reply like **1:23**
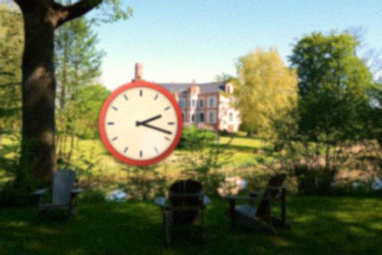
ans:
**2:18**
